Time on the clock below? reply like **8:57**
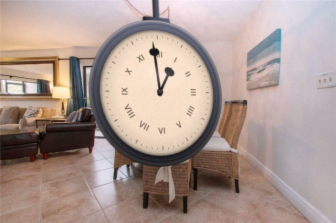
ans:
**12:59**
